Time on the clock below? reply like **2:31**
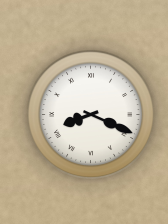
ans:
**8:19**
